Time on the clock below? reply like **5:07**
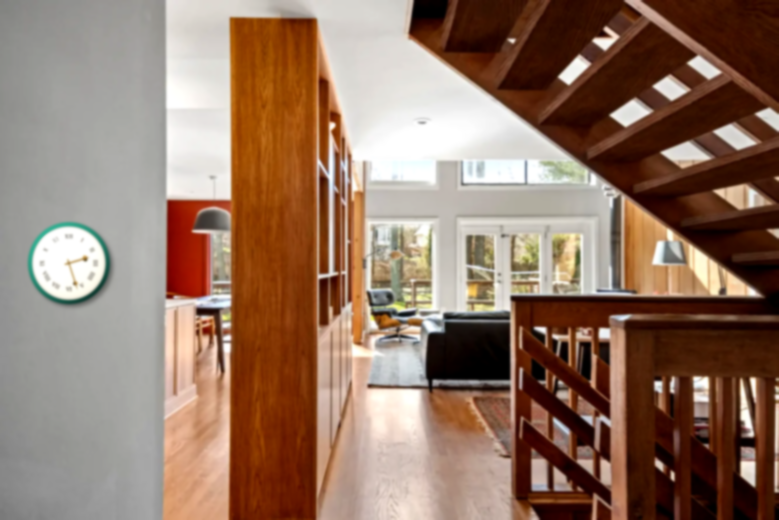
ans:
**2:27**
